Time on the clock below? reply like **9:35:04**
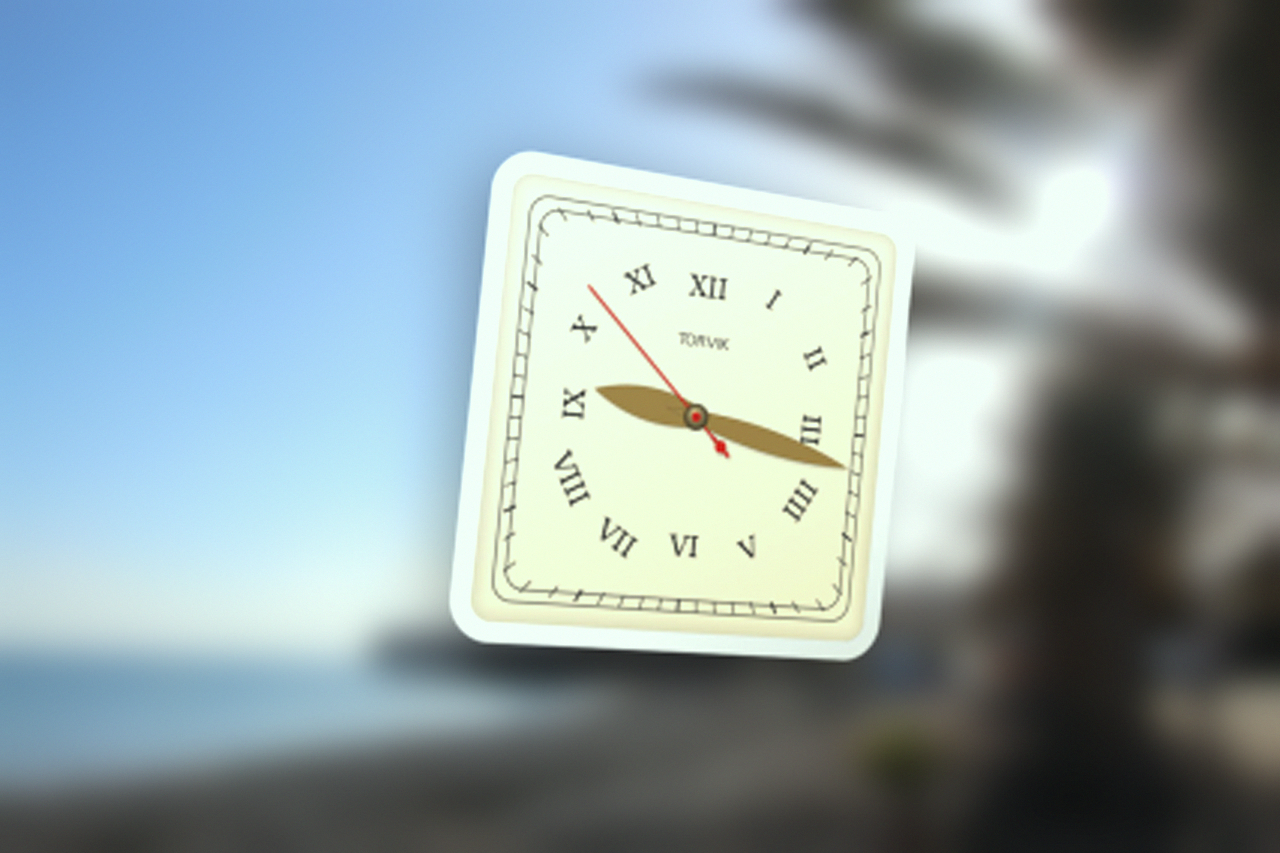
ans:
**9:16:52**
